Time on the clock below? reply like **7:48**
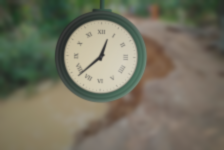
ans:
**12:38**
